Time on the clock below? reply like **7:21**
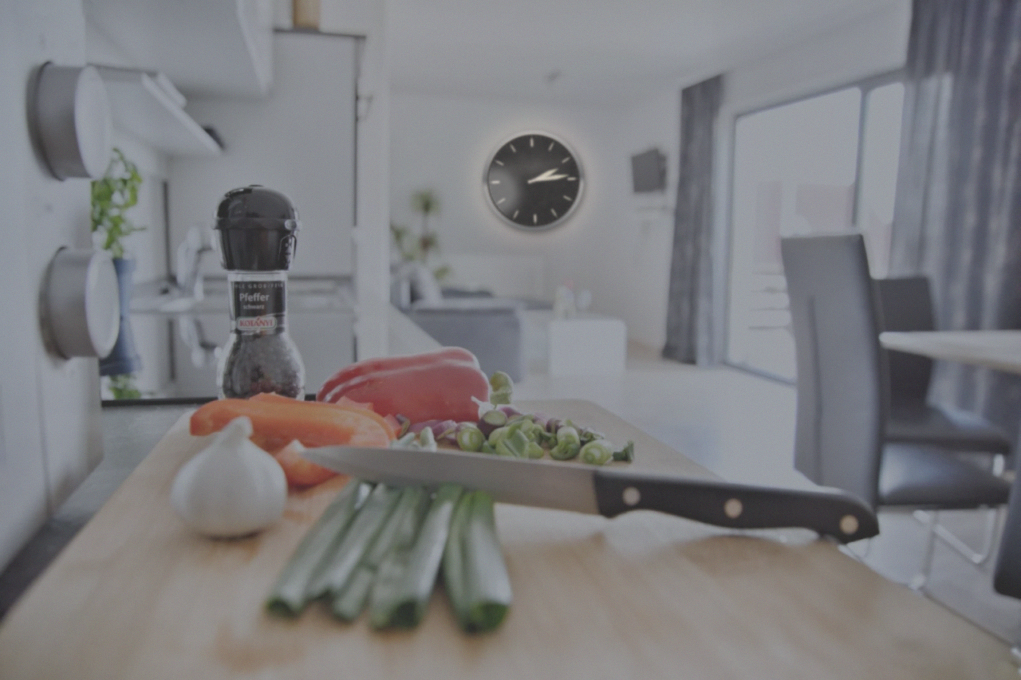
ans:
**2:14**
